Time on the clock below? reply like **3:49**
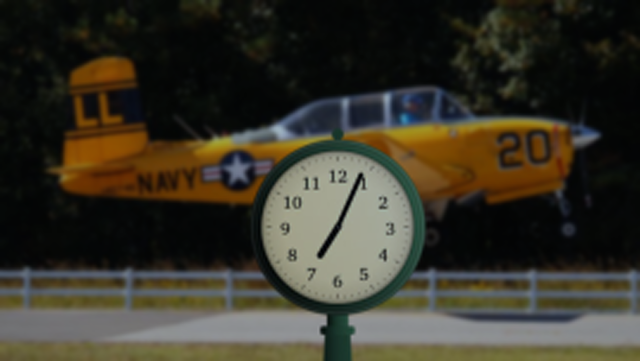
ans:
**7:04**
